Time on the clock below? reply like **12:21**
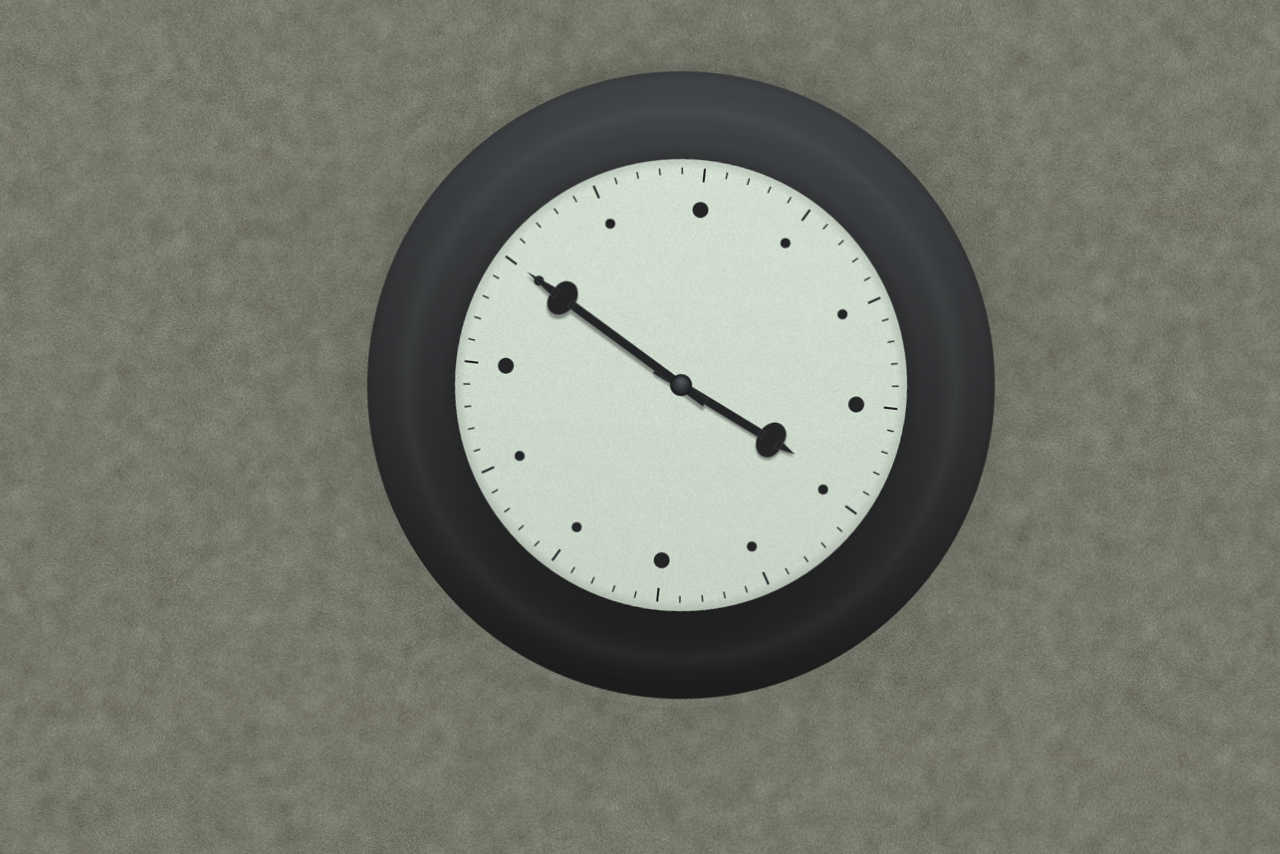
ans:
**3:50**
